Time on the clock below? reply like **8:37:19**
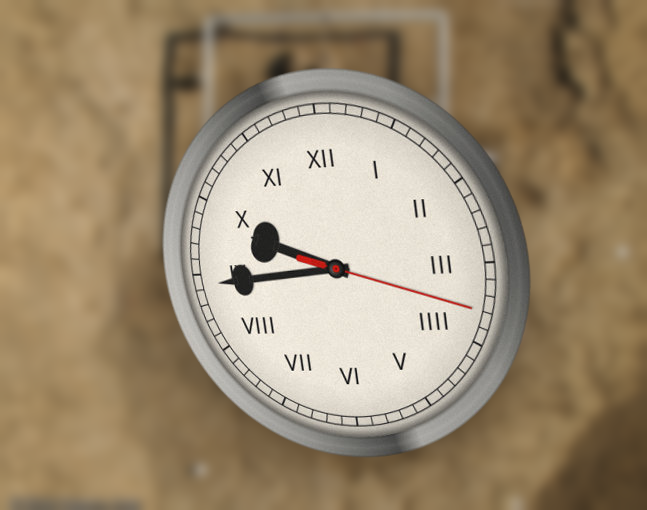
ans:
**9:44:18**
